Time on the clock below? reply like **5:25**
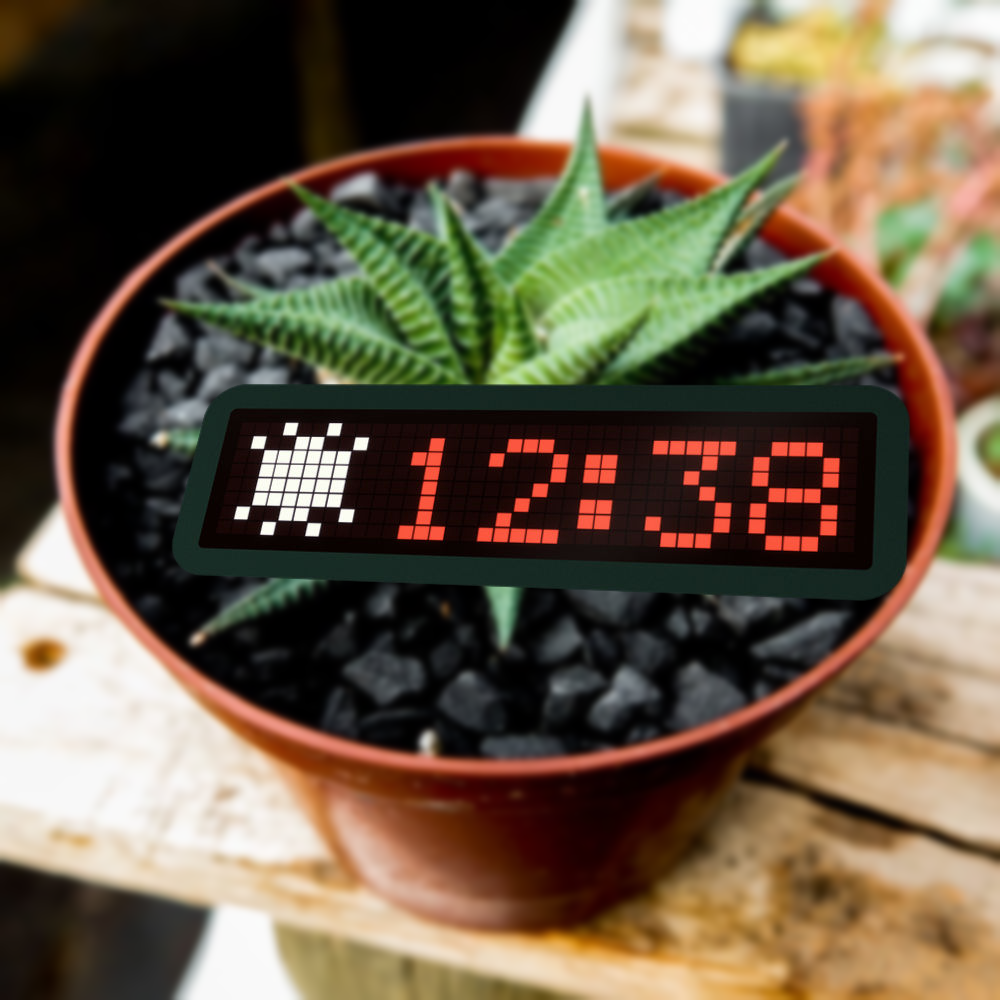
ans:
**12:38**
